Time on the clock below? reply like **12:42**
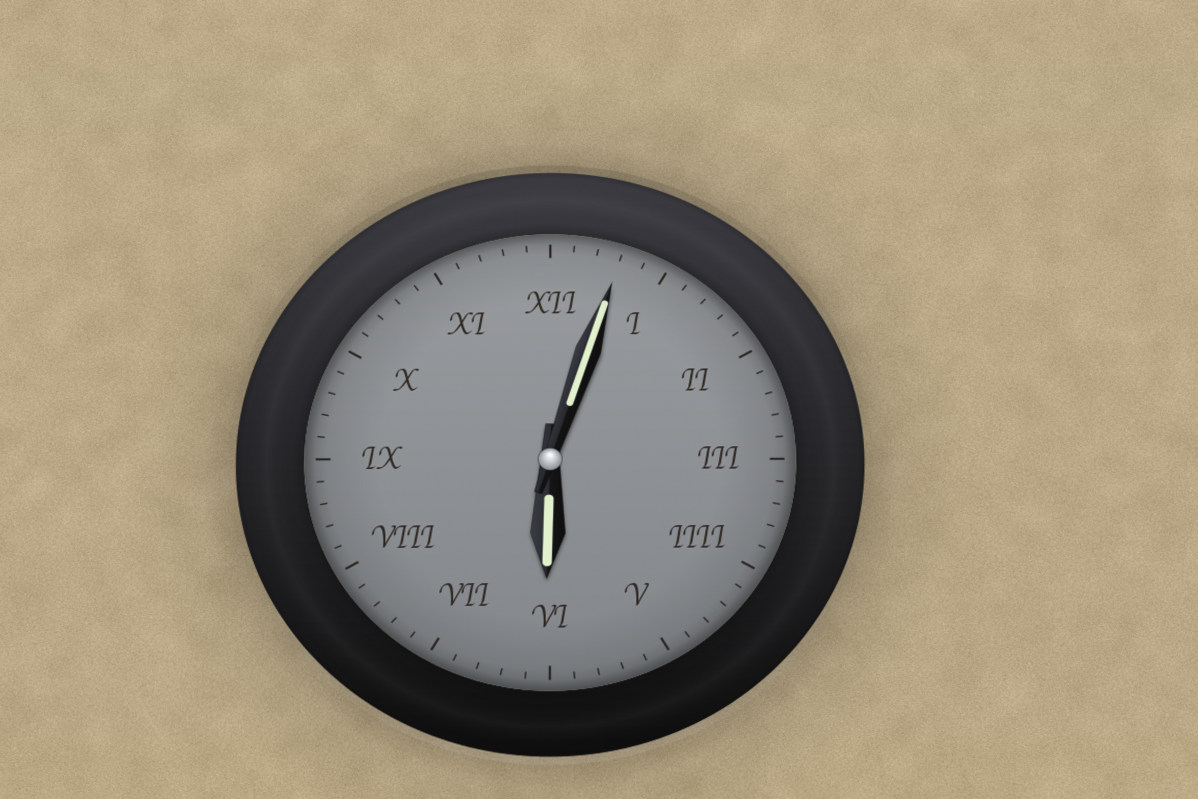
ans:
**6:03**
